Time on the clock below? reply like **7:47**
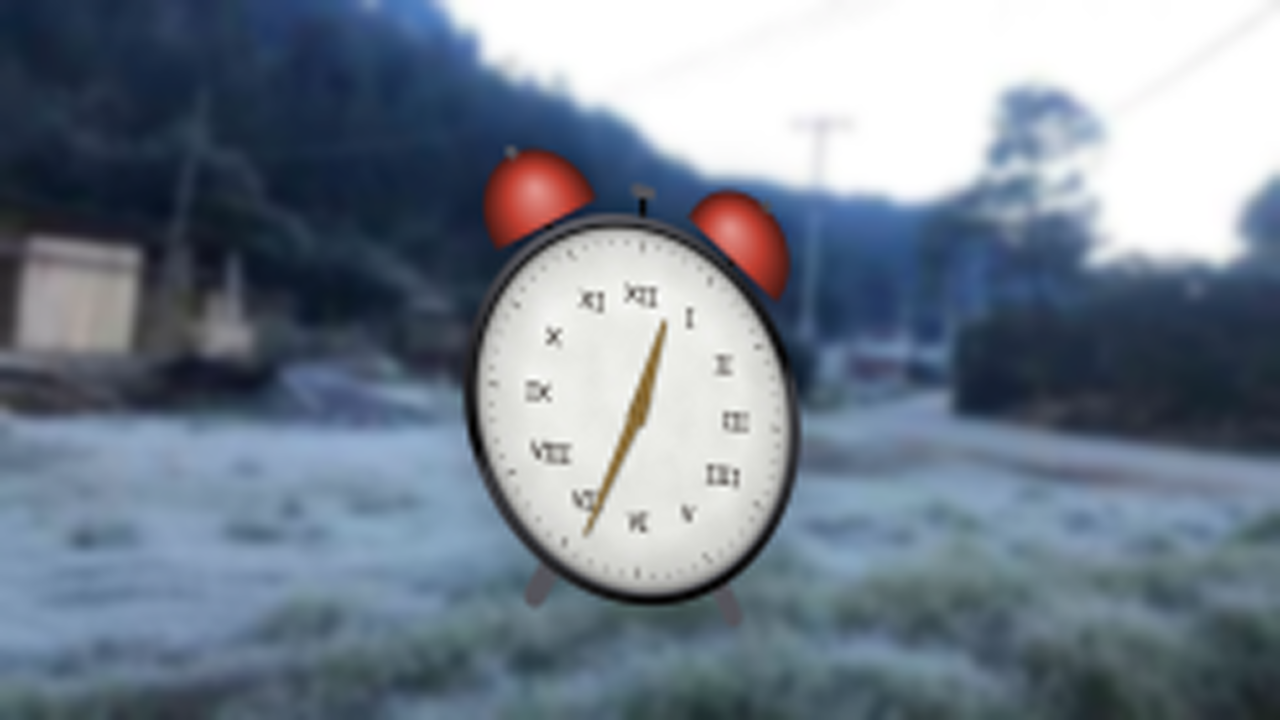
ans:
**12:34**
